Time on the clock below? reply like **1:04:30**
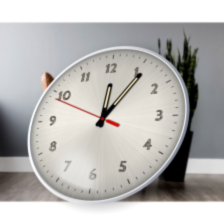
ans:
**12:05:49**
